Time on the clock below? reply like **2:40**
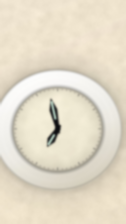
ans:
**6:58**
